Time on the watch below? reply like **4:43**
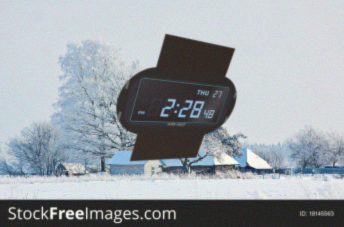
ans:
**2:28**
